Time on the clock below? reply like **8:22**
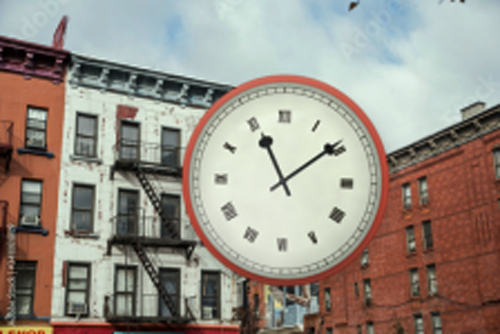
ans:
**11:09**
